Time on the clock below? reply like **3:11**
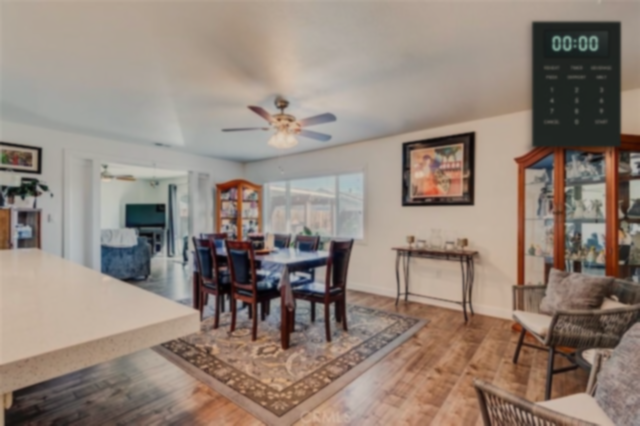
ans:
**0:00**
